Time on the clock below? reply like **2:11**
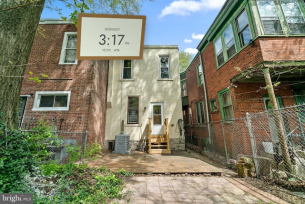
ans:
**3:17**
